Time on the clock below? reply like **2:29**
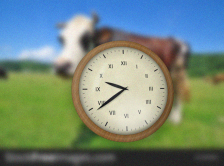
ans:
**9:39**
